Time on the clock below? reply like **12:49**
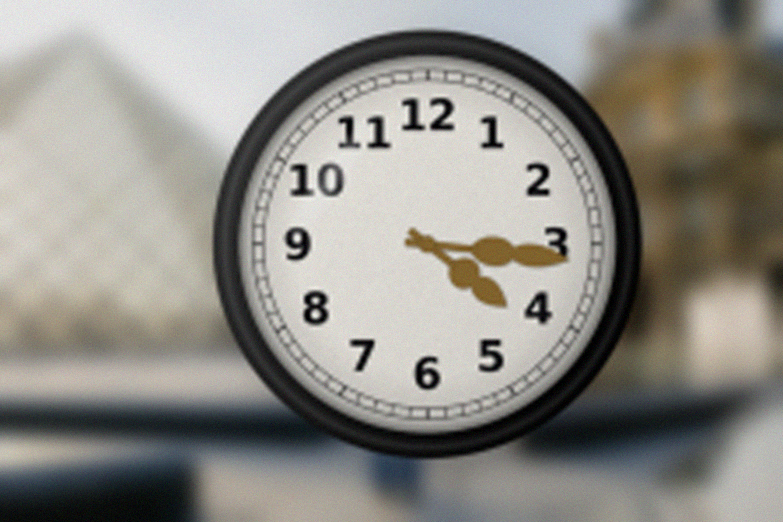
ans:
**4:16**
